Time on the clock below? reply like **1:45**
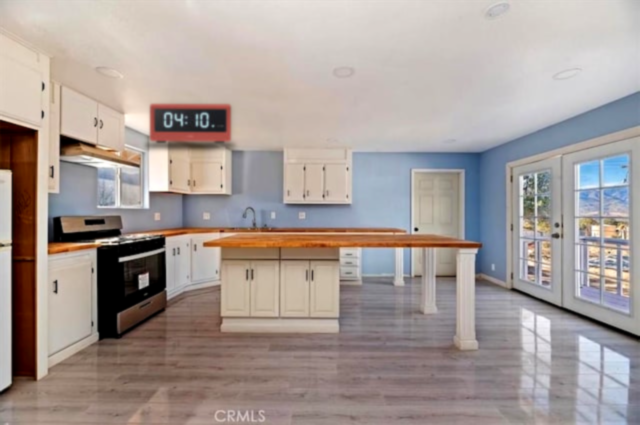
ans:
**4:10**
